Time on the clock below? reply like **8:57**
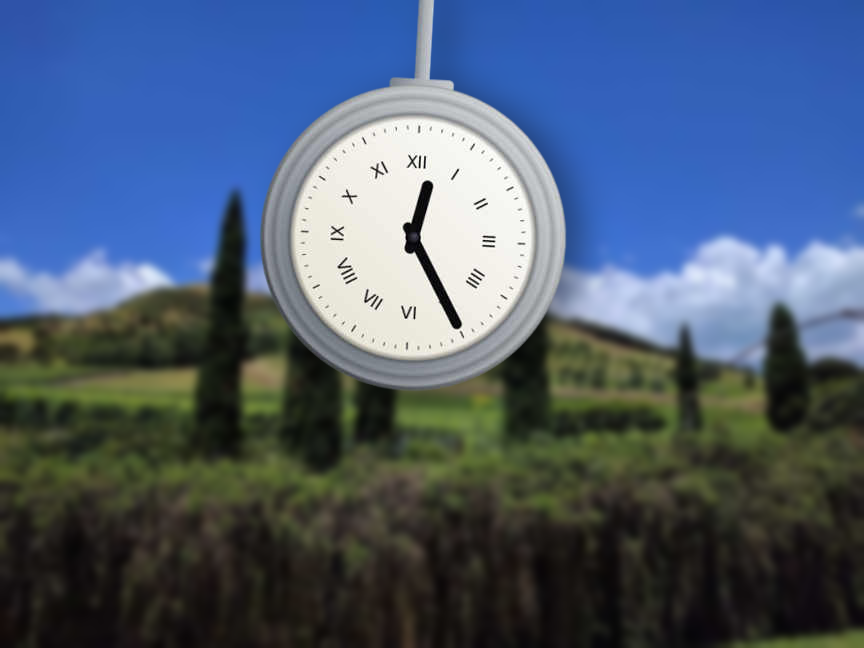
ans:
**12:25**
